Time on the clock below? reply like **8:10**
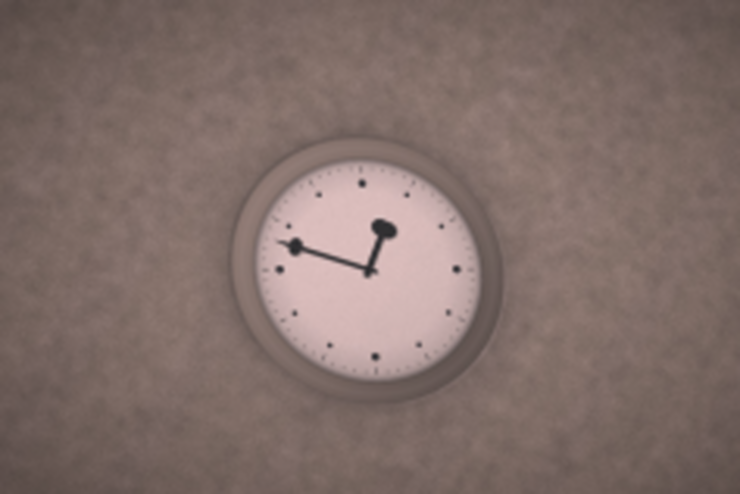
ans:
**12:48**
